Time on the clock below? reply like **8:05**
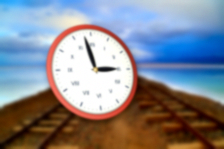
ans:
**2:58**
